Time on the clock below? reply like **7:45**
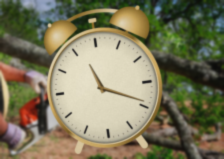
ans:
**11:19**
